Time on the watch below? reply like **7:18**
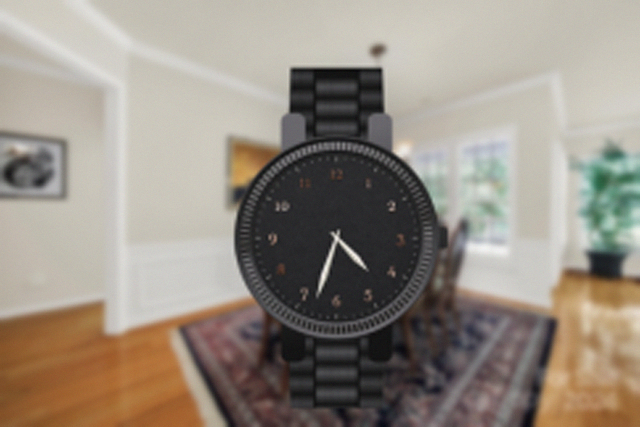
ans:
**4:33**
